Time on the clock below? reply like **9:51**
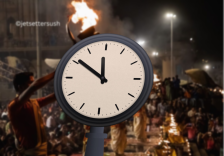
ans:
**11:51**
